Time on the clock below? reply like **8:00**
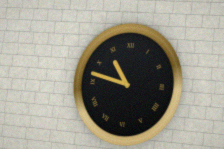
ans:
**10:47**
